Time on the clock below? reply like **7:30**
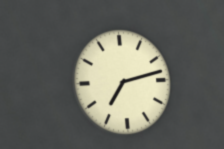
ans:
**7:13**
